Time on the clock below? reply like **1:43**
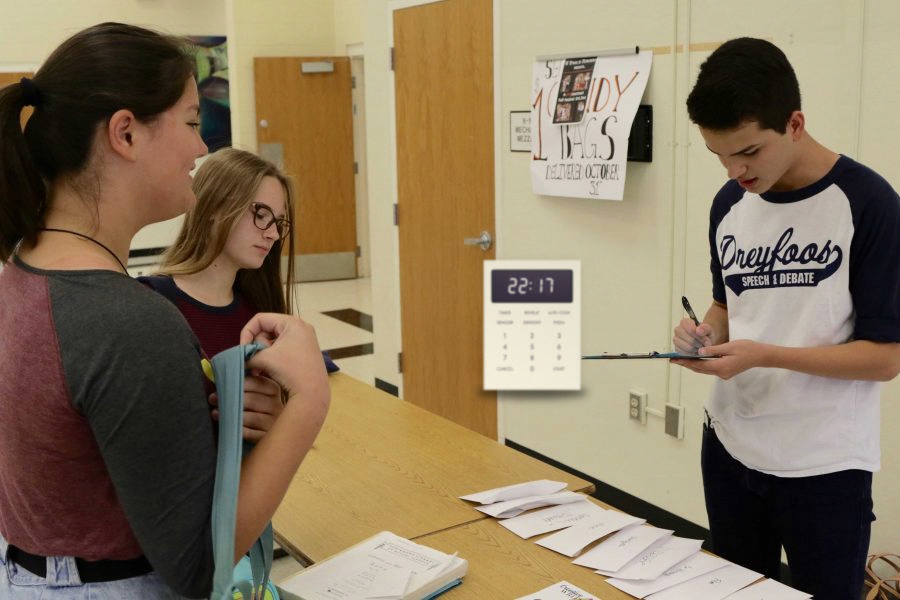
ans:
**22:17**
